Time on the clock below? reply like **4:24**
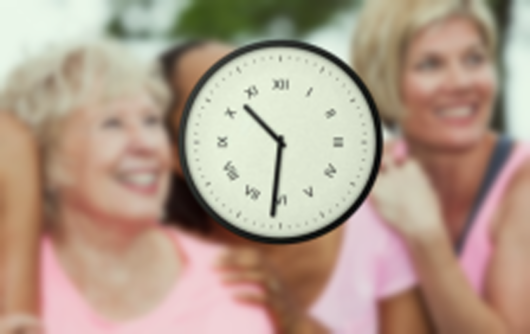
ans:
**10:31**
